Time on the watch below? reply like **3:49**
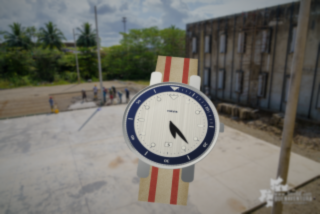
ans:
**5:23**
